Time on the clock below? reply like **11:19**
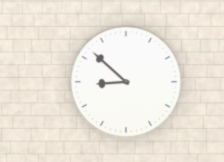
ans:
**8:52**
